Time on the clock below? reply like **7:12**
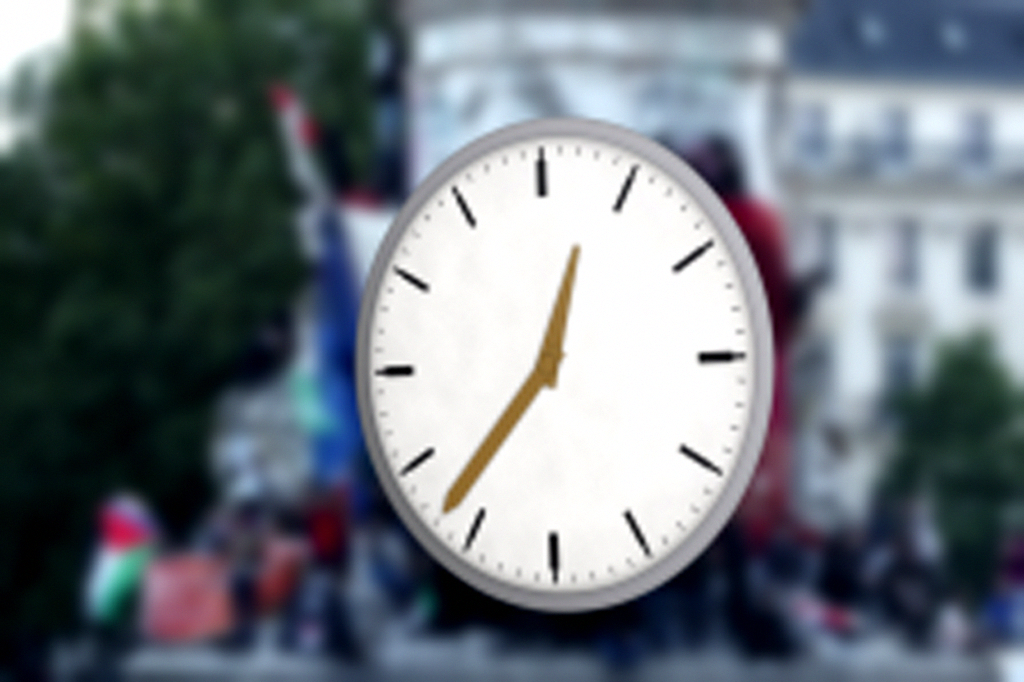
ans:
**12:37**
